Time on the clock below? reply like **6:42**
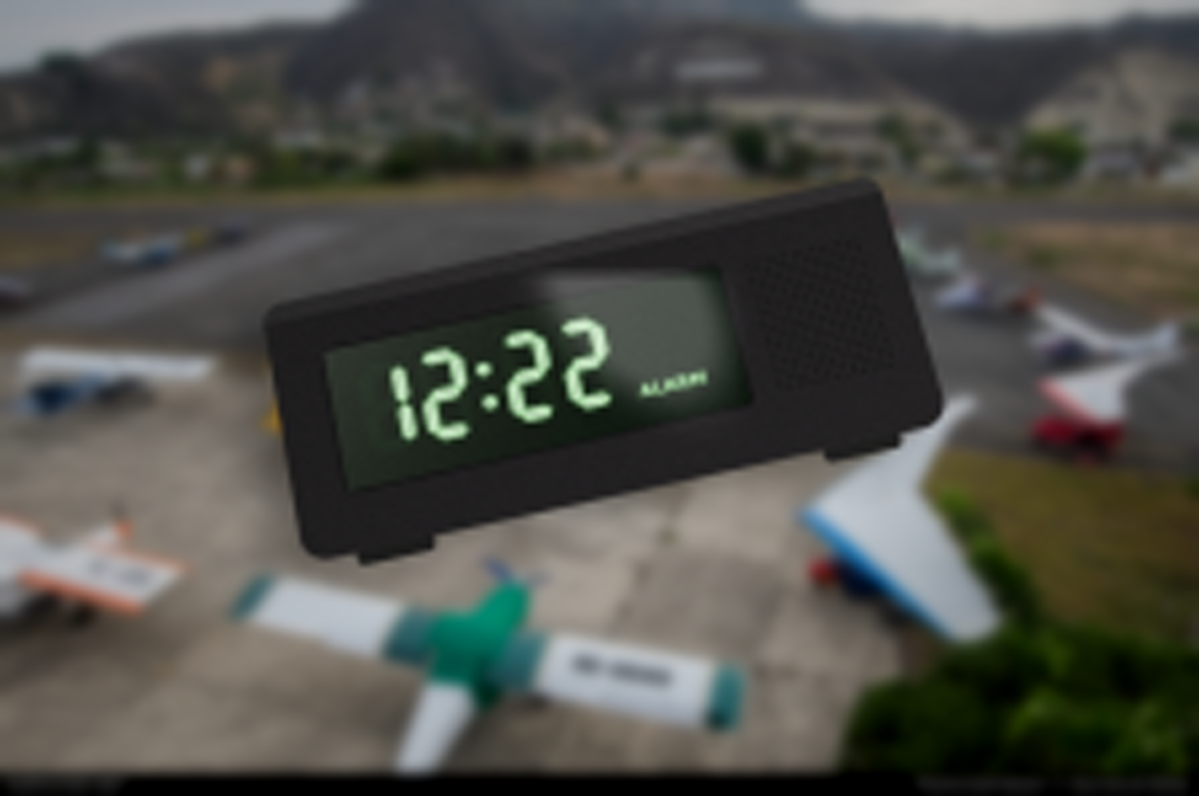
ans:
**12:22**
